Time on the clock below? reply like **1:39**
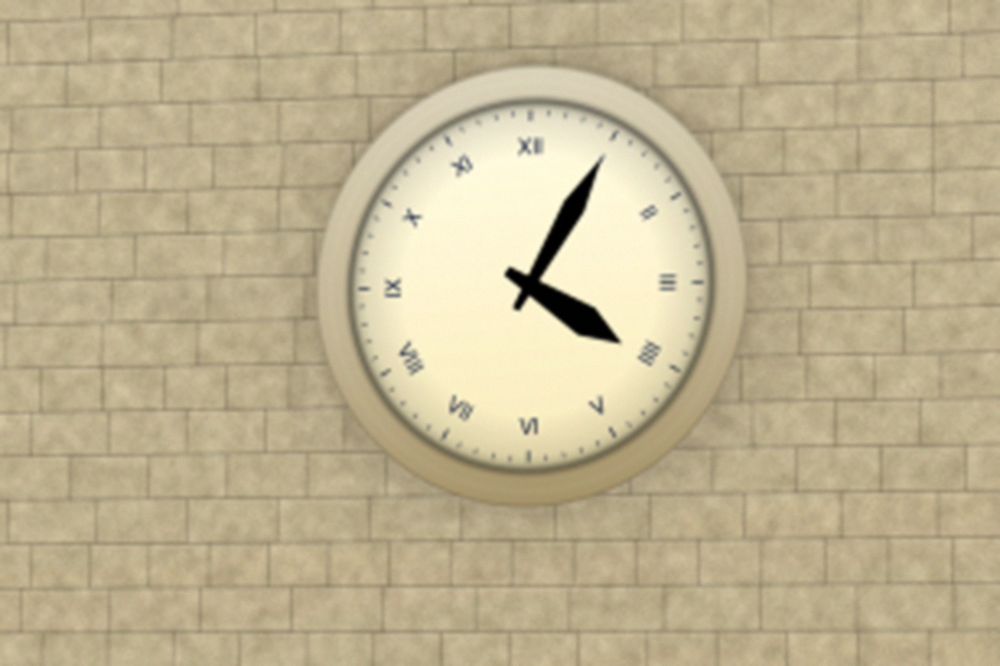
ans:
**4:05**
